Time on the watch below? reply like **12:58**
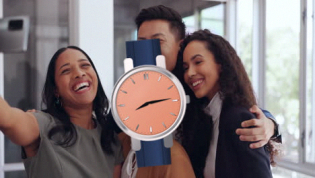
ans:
**8:14**
